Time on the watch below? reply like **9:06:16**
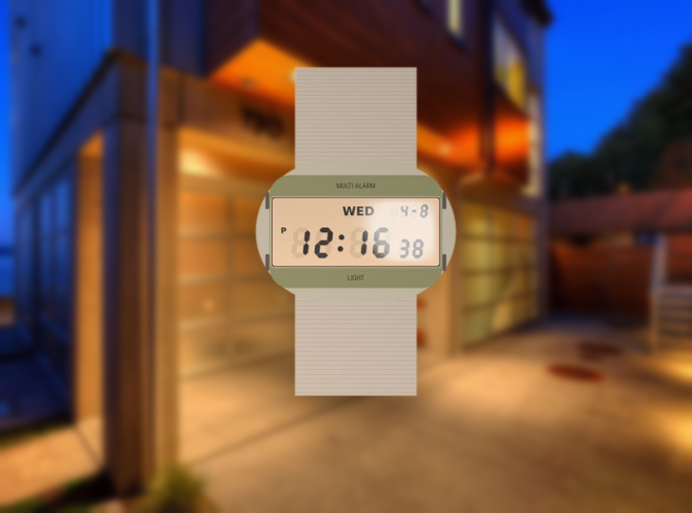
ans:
**12:16:38**
